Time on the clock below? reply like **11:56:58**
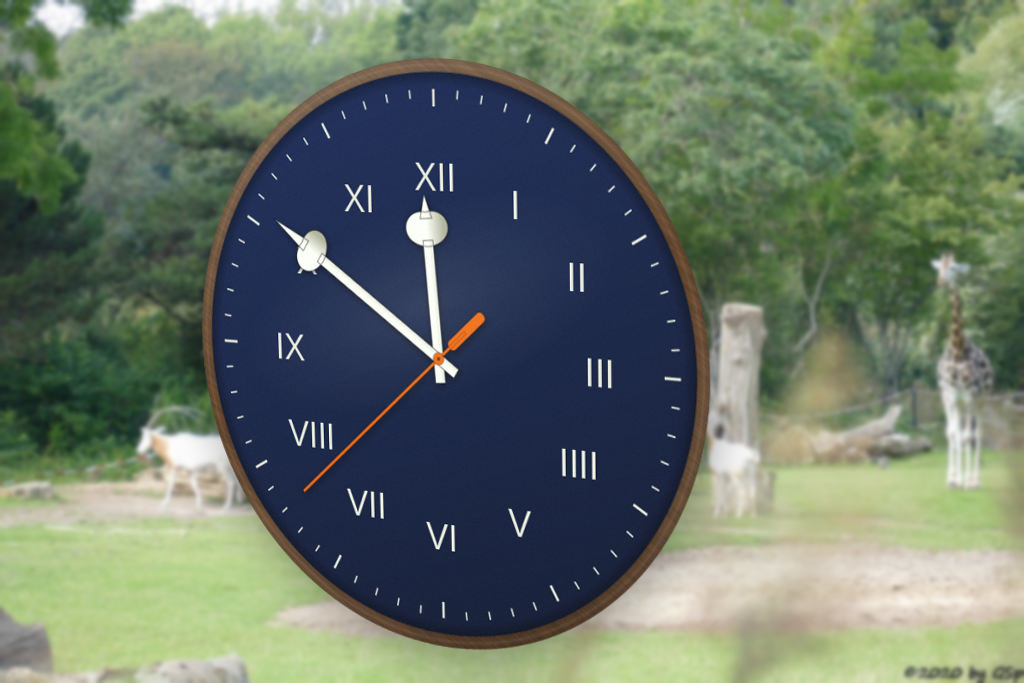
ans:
**11:50:38**
